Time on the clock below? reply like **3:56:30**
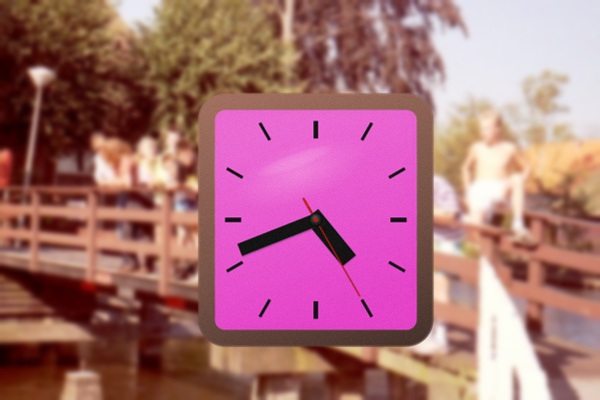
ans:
**4:41:25**
